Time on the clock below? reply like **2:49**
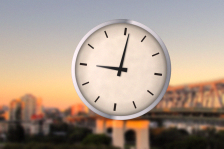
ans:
**9:01**
